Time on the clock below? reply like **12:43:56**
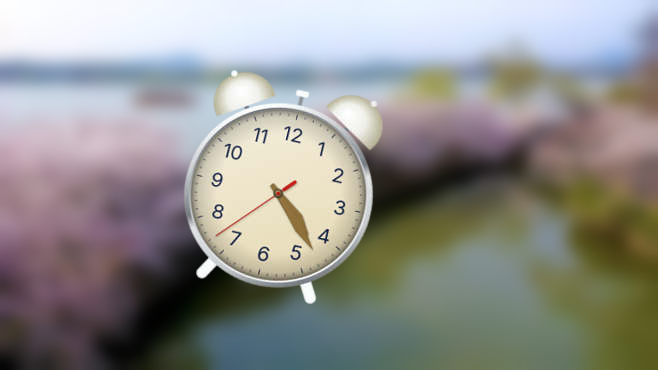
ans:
**4:22:37**
